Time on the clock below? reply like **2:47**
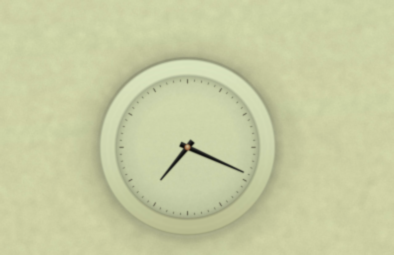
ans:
**7:19**
